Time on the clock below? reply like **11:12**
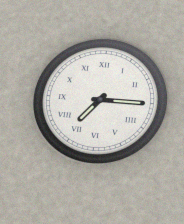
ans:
**7:15**
